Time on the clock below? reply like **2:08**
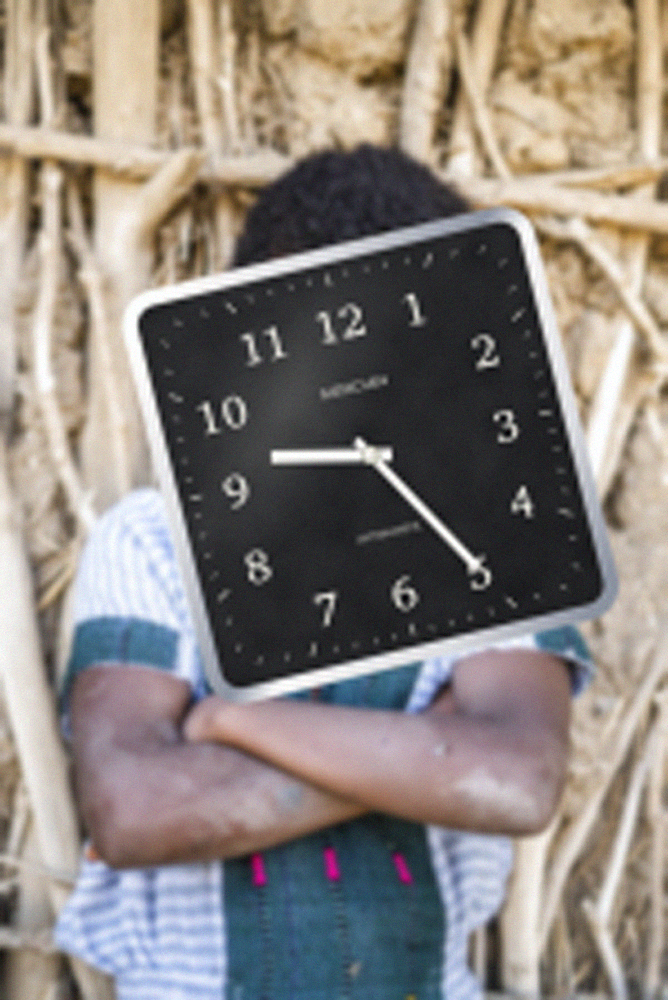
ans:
**9:25**
